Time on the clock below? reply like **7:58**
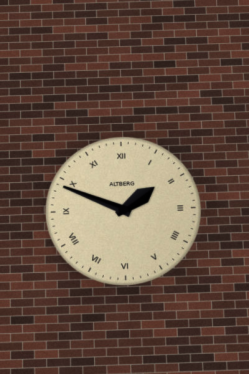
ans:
**1:49**
